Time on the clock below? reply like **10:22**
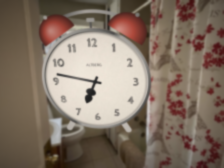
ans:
**6:47**
